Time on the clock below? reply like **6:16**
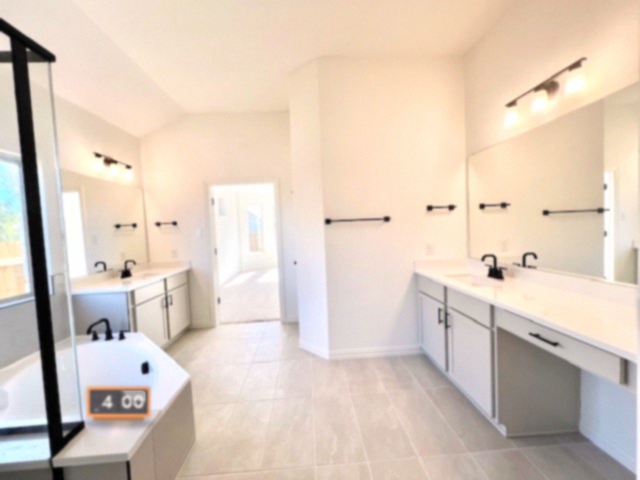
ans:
**4:00**
